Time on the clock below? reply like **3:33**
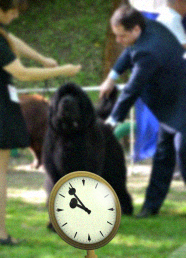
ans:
**9:54**
